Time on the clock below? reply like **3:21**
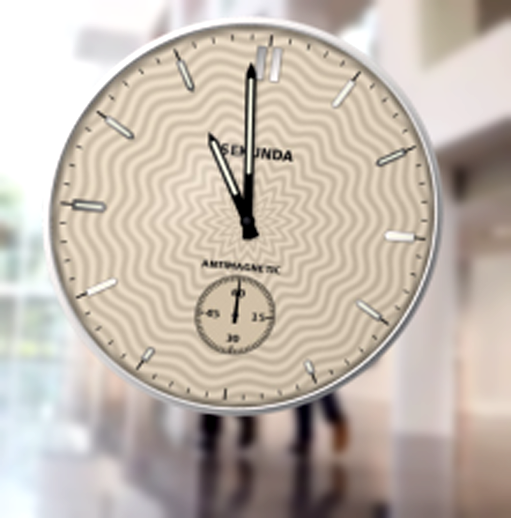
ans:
**10:59**
